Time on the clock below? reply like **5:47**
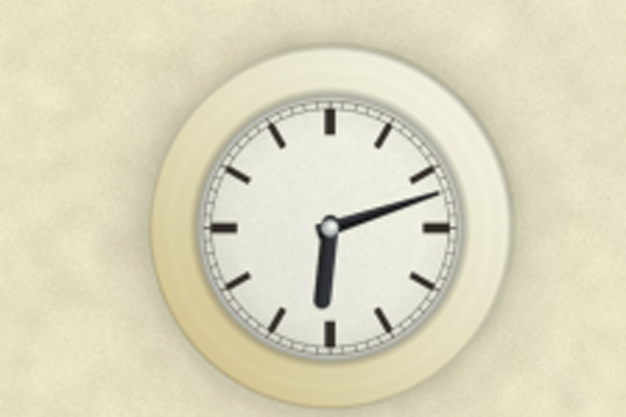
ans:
**6:12**
